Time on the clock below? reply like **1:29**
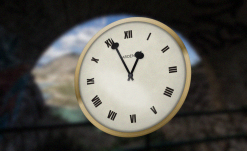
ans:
**12:56**
